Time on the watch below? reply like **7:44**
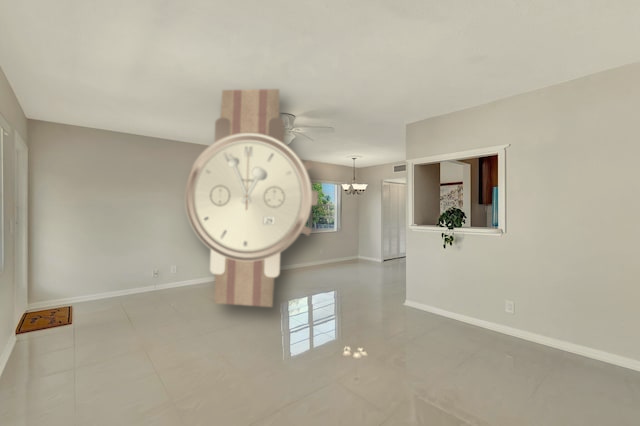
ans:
**12:56**
